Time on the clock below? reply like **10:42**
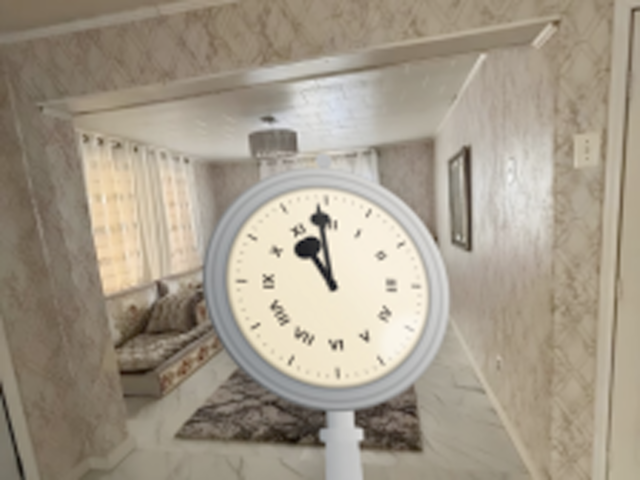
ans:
**10:59**
